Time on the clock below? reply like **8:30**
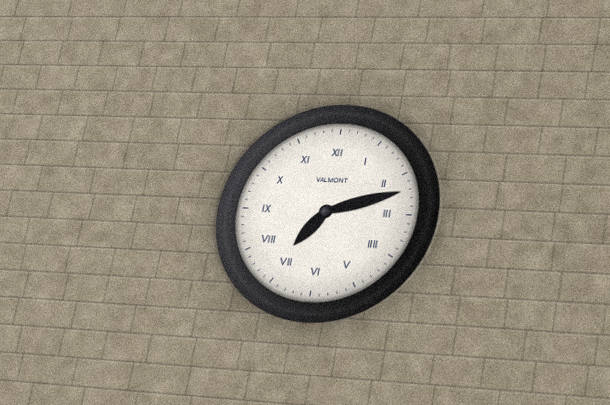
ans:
**7:12**
